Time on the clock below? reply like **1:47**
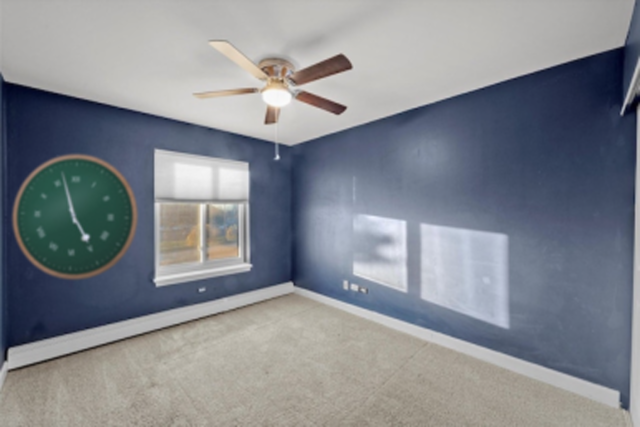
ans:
**4:57**
